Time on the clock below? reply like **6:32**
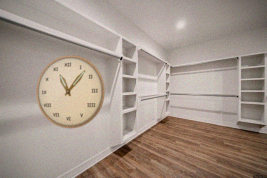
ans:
**11:07**
